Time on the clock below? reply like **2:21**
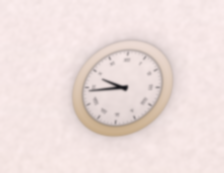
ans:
**9:44**
